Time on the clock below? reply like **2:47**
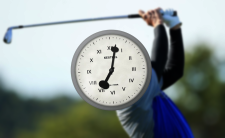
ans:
**7:02**
